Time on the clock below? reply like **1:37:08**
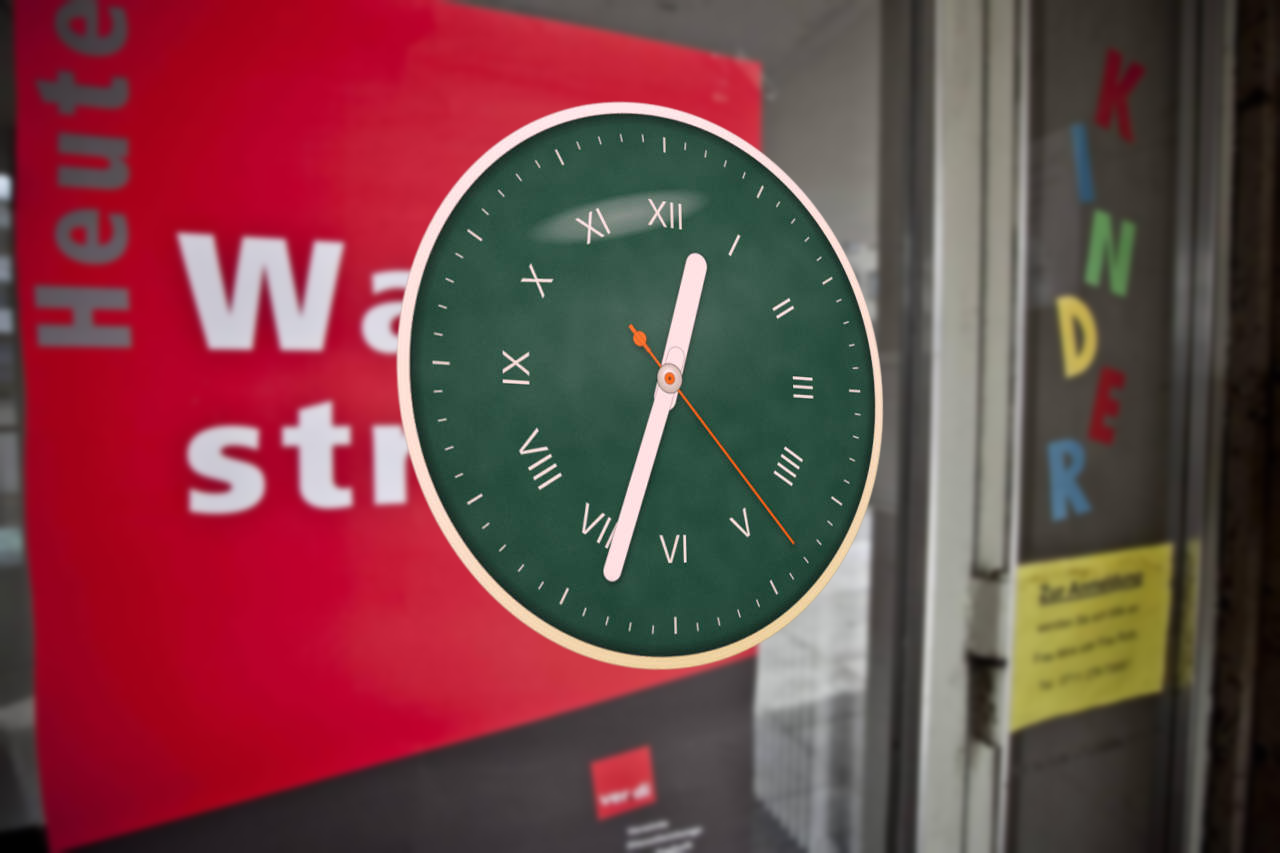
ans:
**12:33:23**
